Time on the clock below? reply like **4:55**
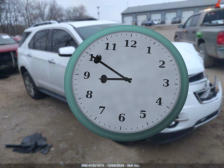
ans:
**8:50**
